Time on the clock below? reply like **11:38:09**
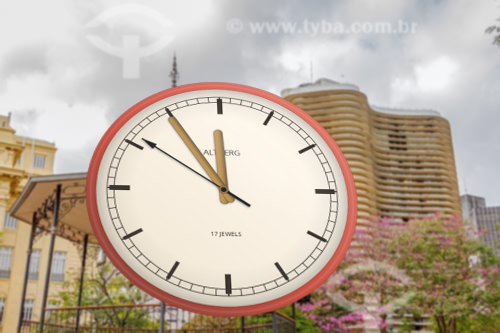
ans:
**11:54:51**
